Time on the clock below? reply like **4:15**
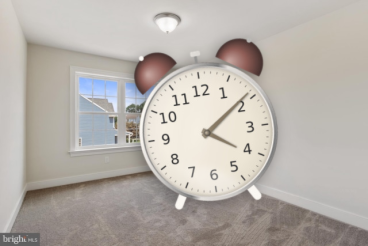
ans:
**4:09**
